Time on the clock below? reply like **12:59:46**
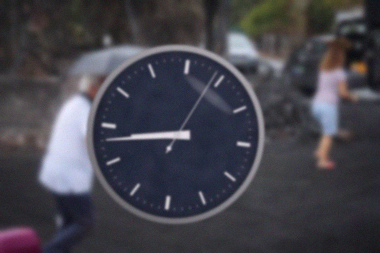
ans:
**8:43:04**
